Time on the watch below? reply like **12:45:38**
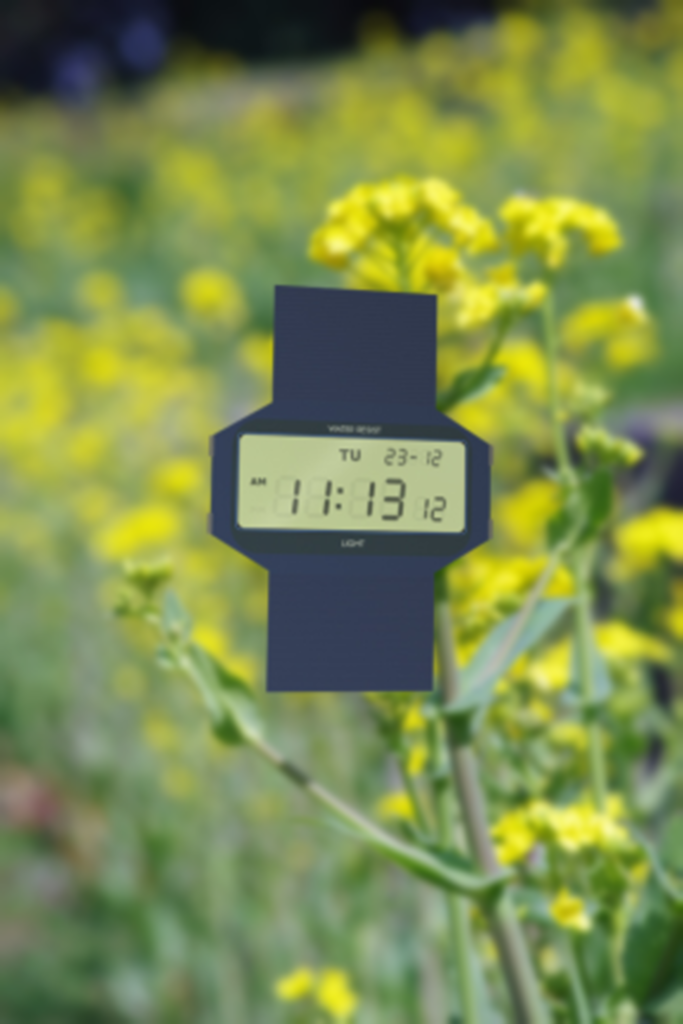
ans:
**11:13:12**
